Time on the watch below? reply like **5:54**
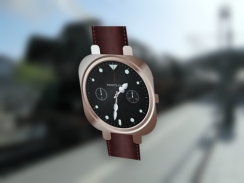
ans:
**1:32**
